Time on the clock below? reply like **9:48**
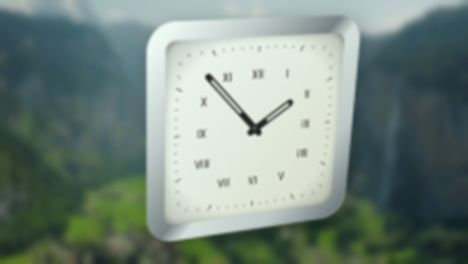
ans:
**1:53**
